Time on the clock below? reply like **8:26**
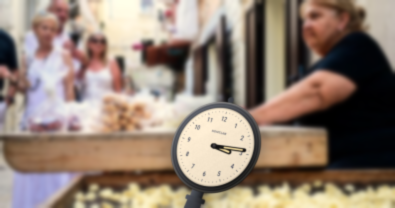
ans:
**3:14**
